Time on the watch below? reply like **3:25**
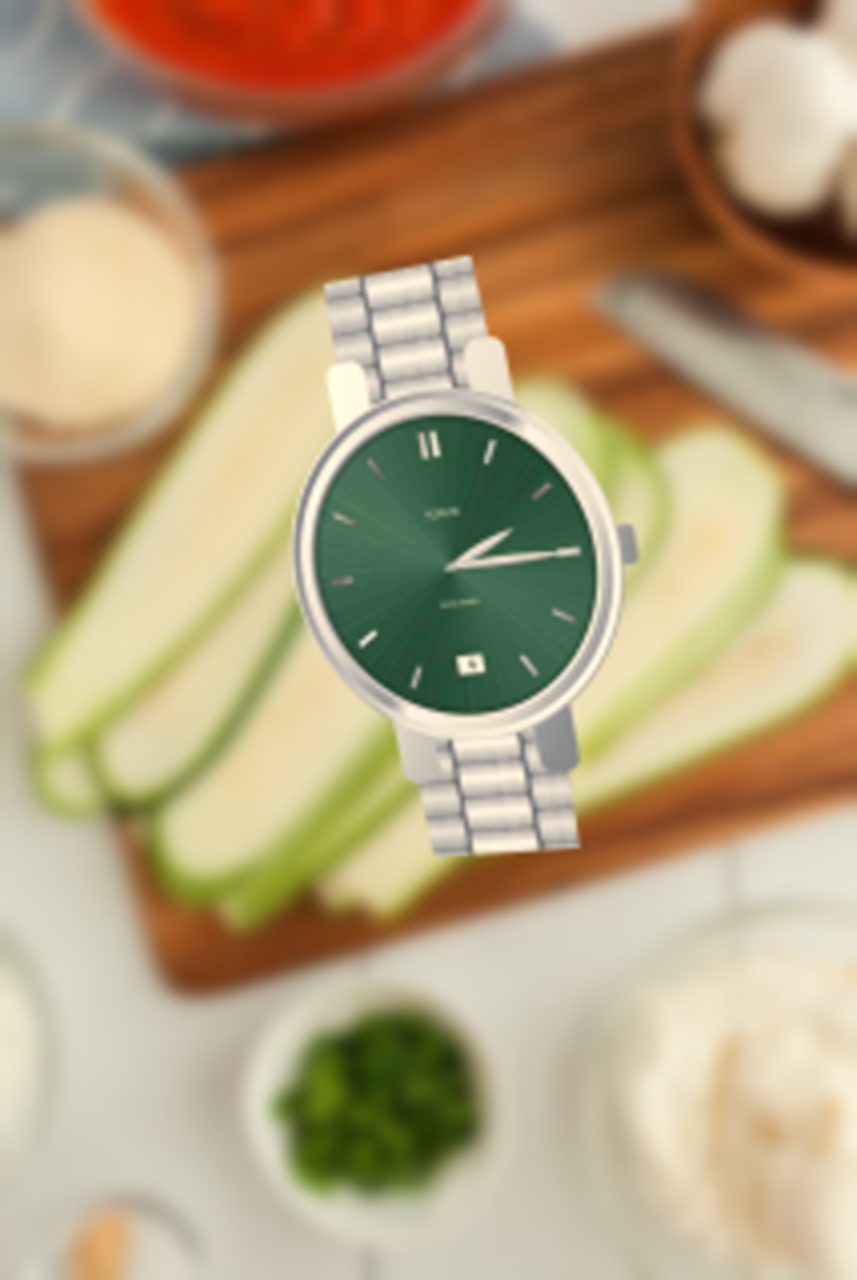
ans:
**2:15**
